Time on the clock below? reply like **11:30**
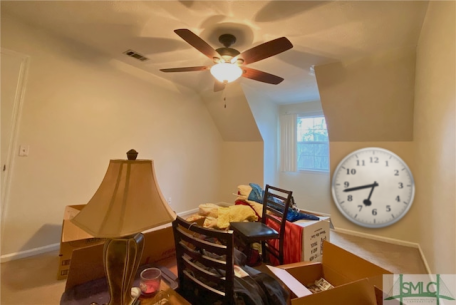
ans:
**6:43**
